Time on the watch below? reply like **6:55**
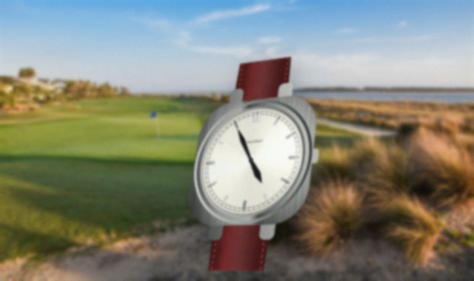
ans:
**4:55**
